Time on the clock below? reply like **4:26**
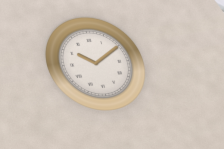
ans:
**10:10**
